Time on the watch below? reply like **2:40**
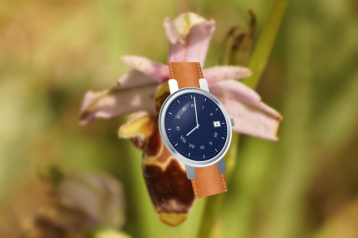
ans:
**8:01**
